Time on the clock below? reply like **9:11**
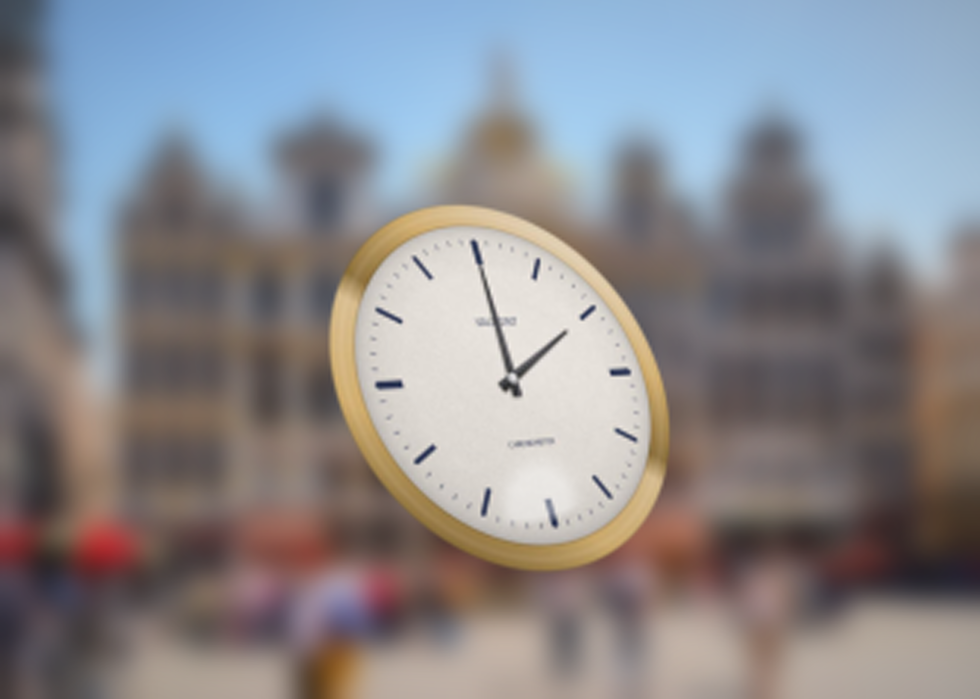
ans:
**2:00**
